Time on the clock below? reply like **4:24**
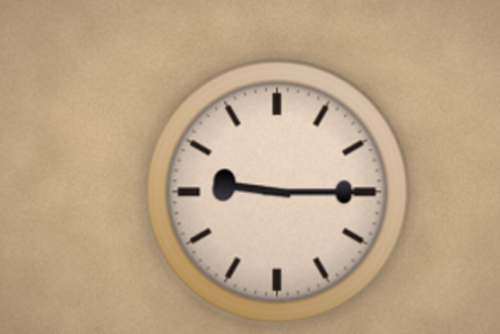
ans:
**9:15**
